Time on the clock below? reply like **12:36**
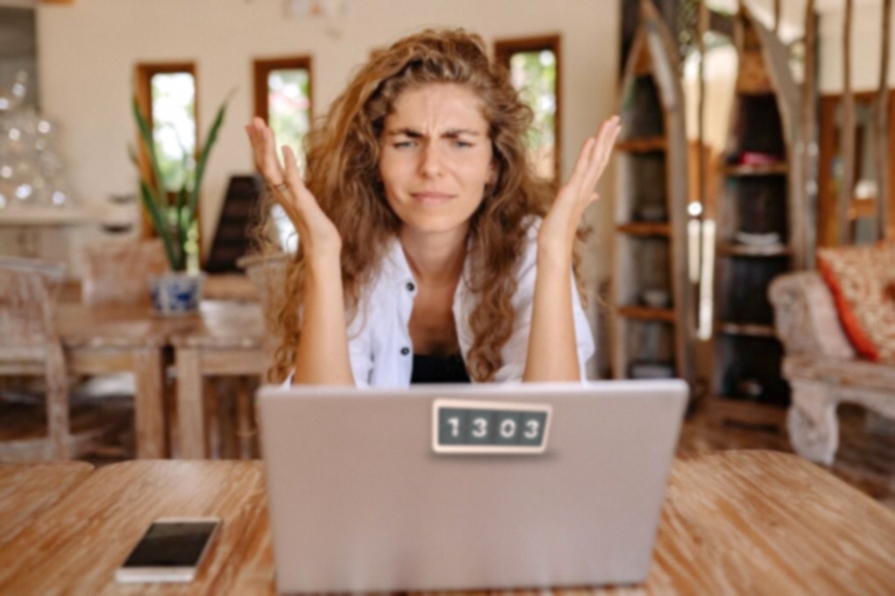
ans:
**13:03**
